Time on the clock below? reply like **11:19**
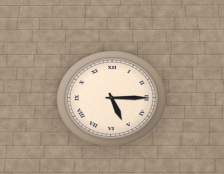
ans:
**5:15**
